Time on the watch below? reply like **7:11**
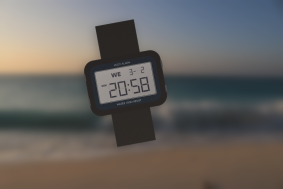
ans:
**20:58**
